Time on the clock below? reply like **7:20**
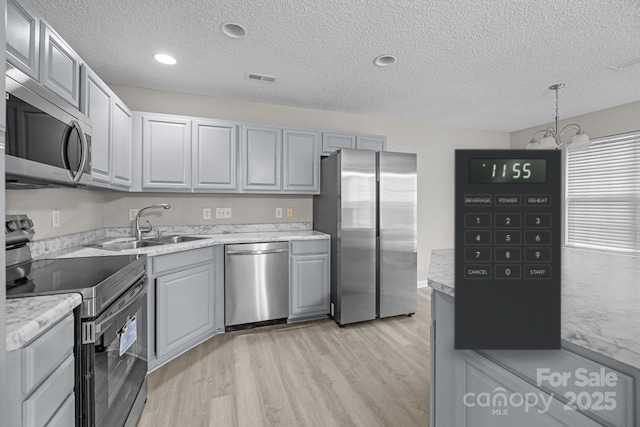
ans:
**11:55**
